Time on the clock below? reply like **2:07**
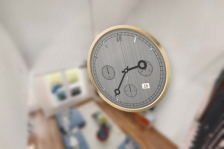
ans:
**2:36**
